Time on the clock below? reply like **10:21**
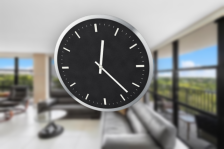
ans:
**12:23**
